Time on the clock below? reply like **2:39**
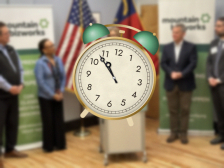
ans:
**10:53**
